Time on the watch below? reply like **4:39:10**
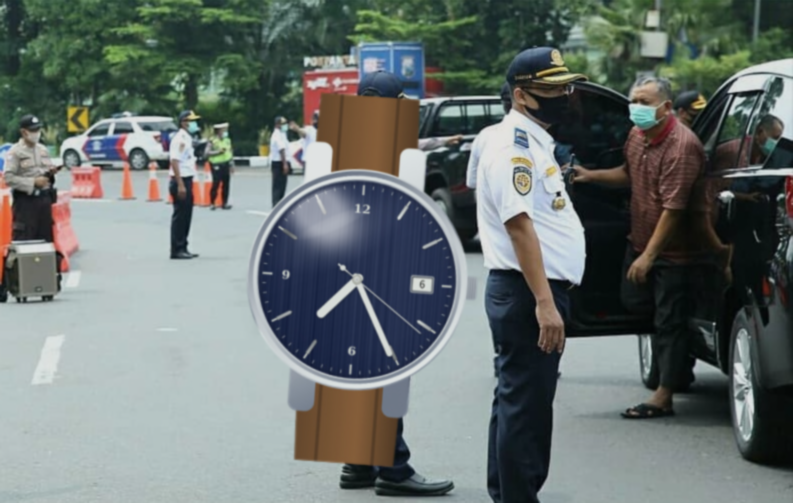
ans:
**7:25:21**
